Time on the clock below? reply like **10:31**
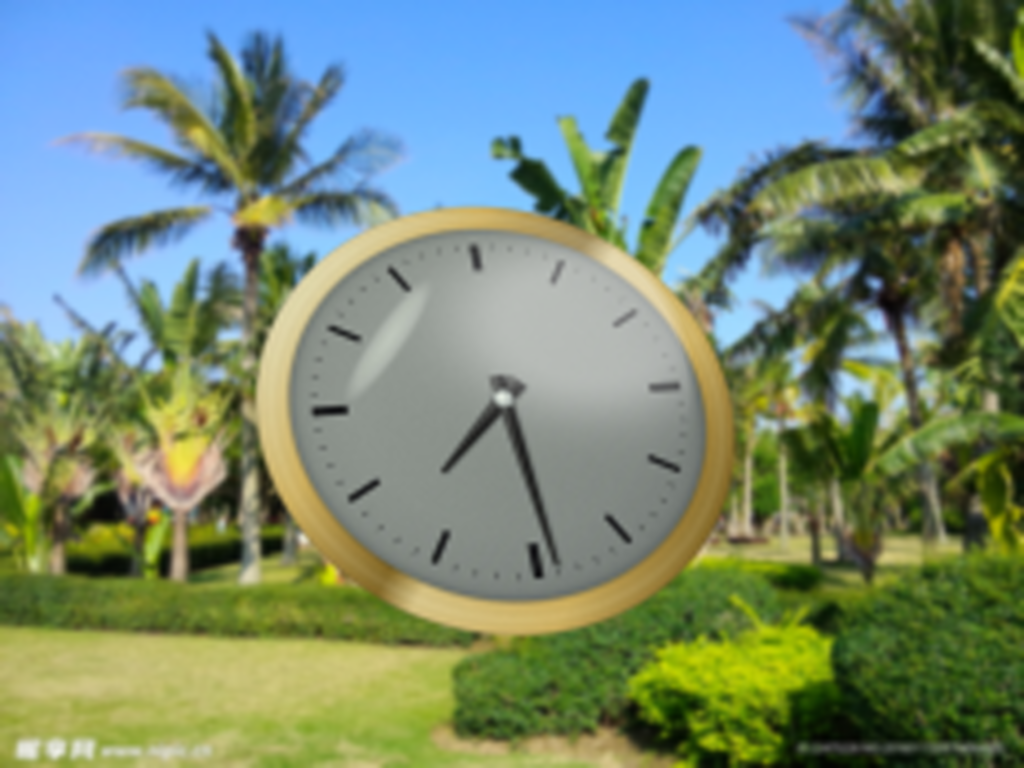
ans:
**7:29**
